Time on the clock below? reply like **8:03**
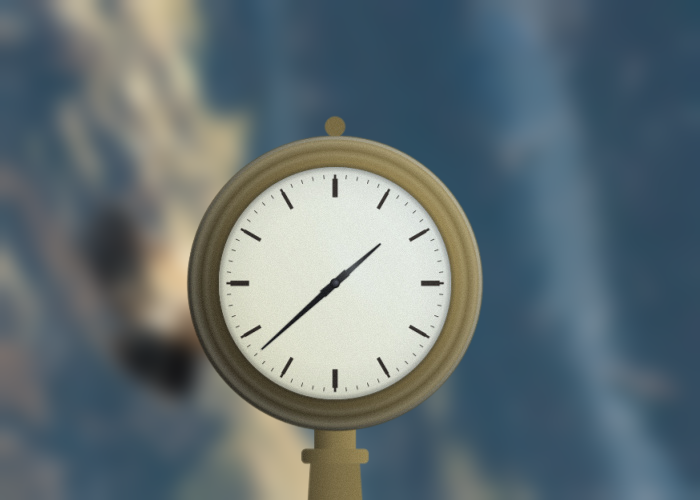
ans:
**1:38**
